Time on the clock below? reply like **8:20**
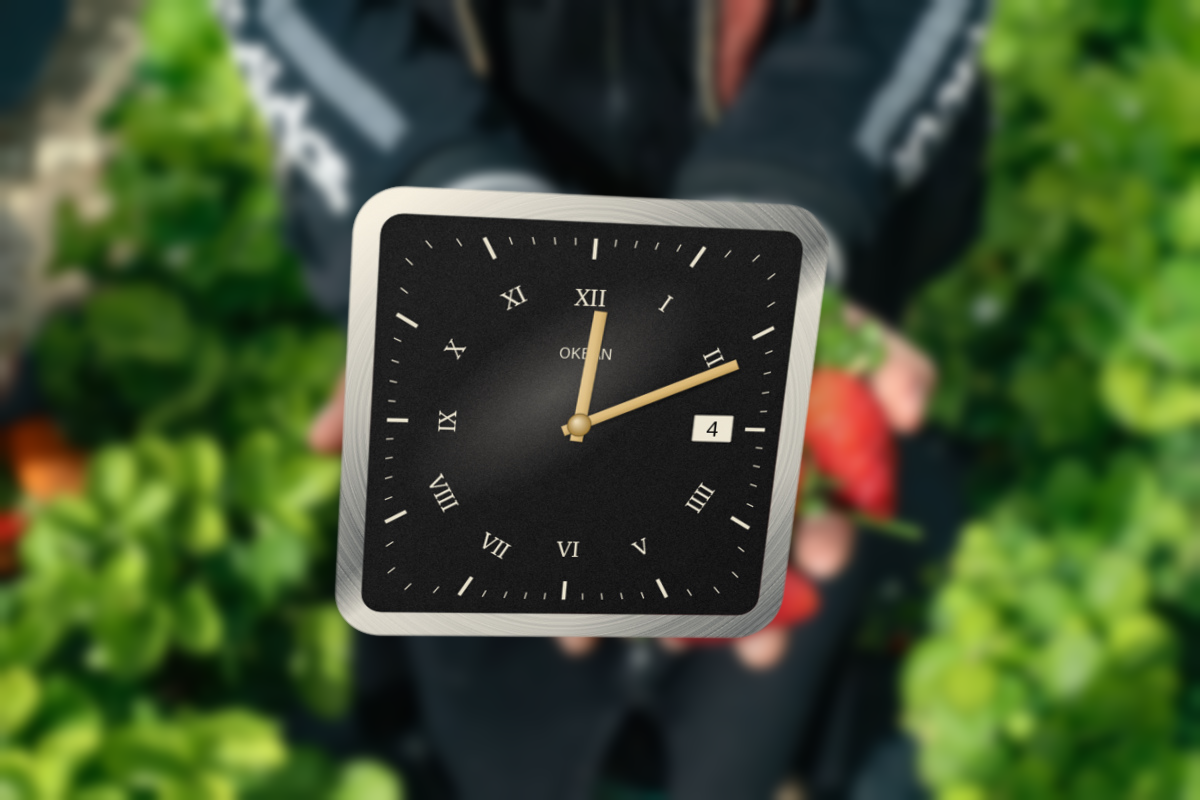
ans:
**12:11**
